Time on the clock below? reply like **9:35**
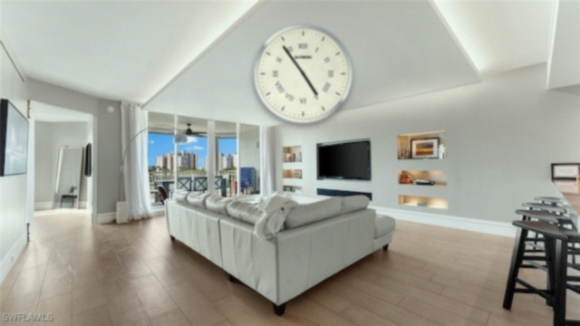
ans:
**4:54**
